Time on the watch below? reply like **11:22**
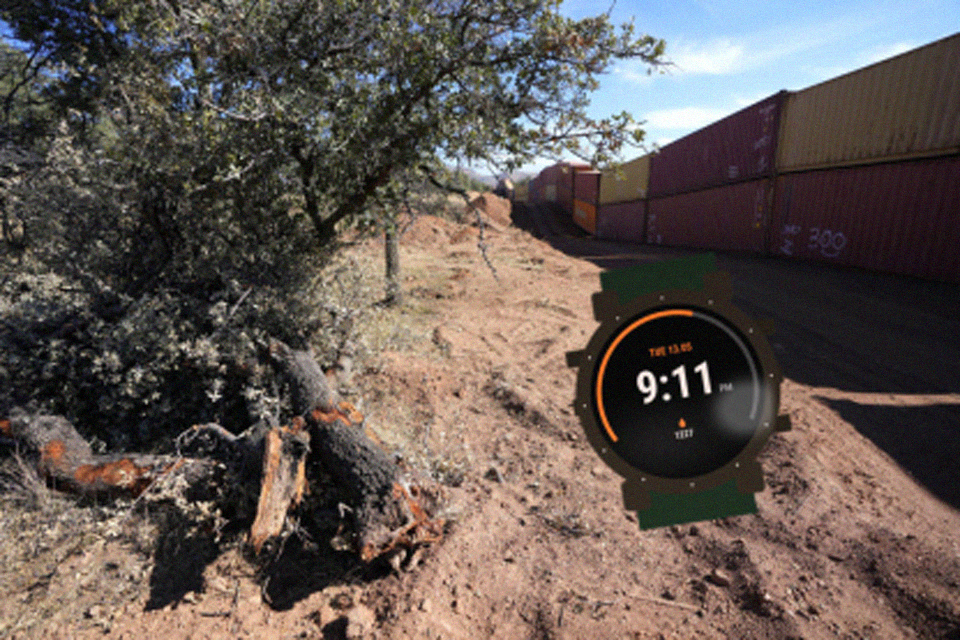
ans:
**9:11**
